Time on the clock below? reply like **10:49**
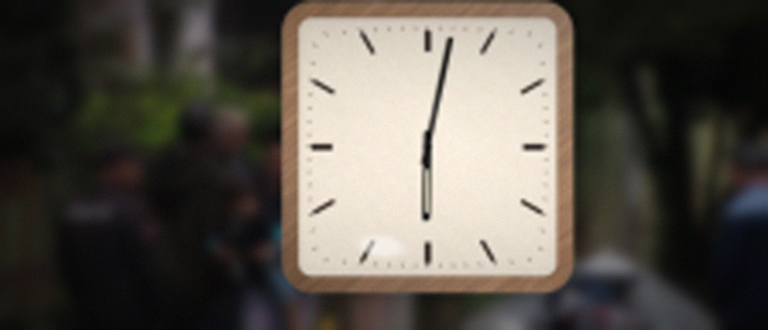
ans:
**6:02**
